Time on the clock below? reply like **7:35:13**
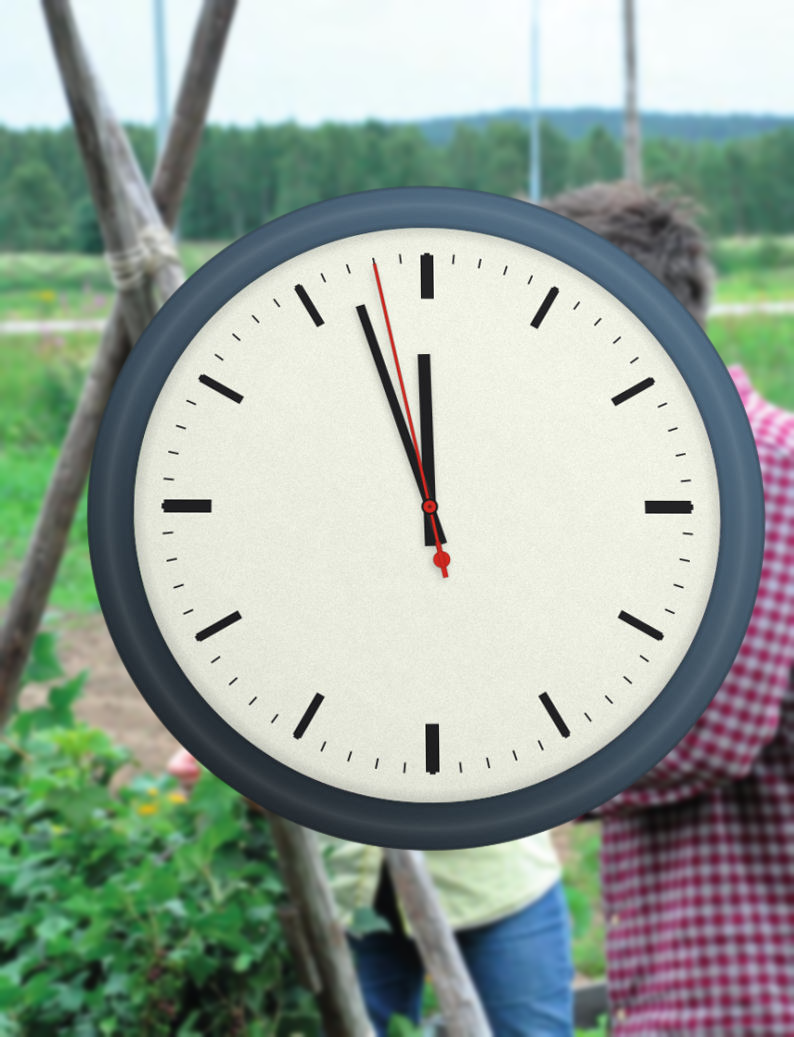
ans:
**11:56:58**
